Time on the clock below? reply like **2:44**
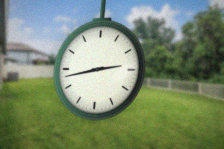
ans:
**2:43**
